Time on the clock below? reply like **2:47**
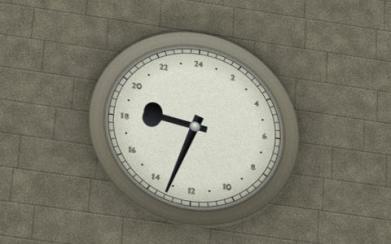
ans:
**18:33**
